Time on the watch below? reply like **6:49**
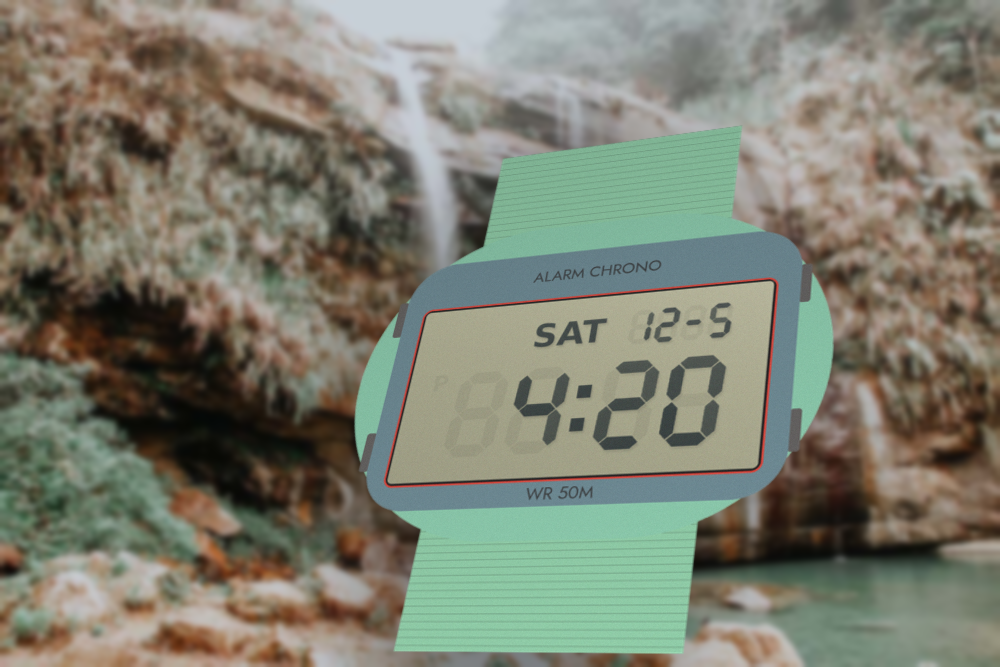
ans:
**4:20**
